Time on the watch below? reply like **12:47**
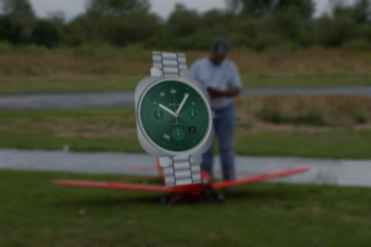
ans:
**10:06**
